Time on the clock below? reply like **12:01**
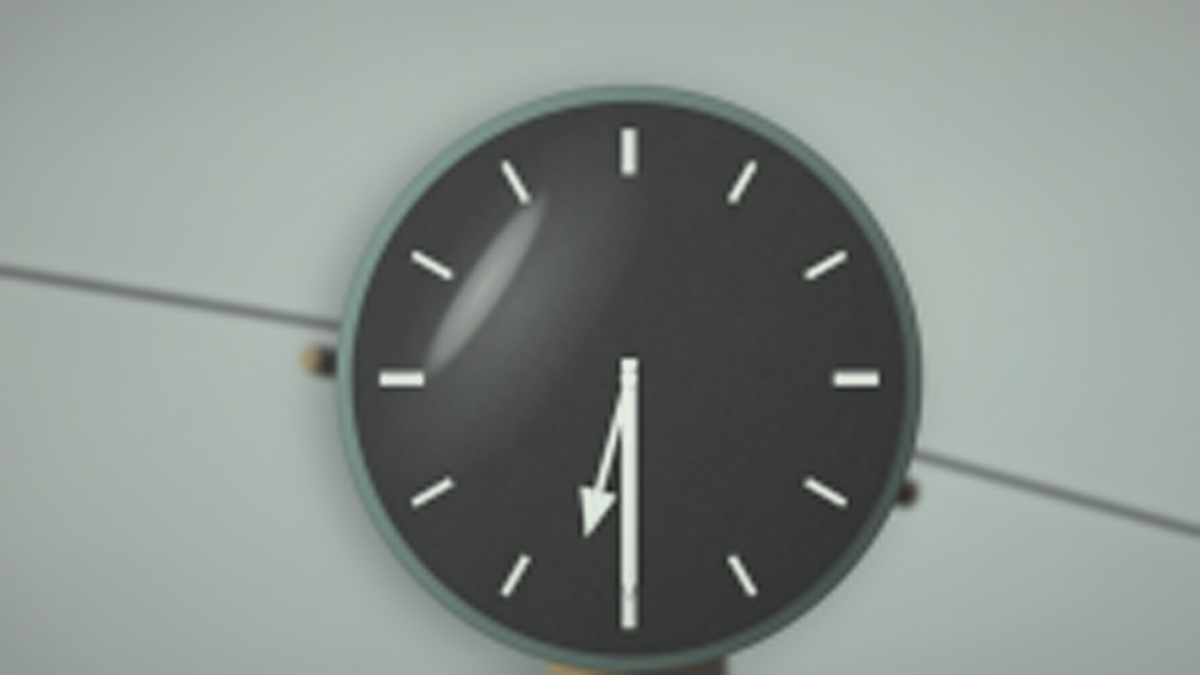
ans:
**6:30**
